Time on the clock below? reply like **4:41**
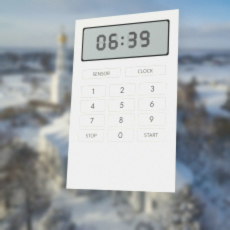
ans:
**6:39**
